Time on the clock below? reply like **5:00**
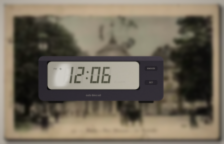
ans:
**12:06**
